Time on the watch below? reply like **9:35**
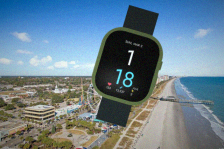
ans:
**1:18**
